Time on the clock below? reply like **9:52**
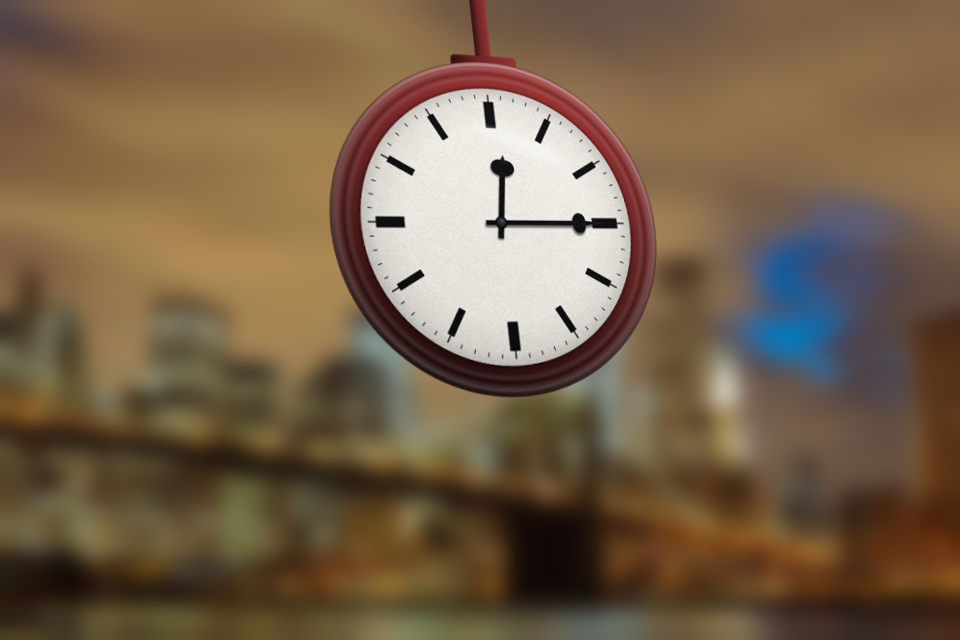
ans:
**12:15**
